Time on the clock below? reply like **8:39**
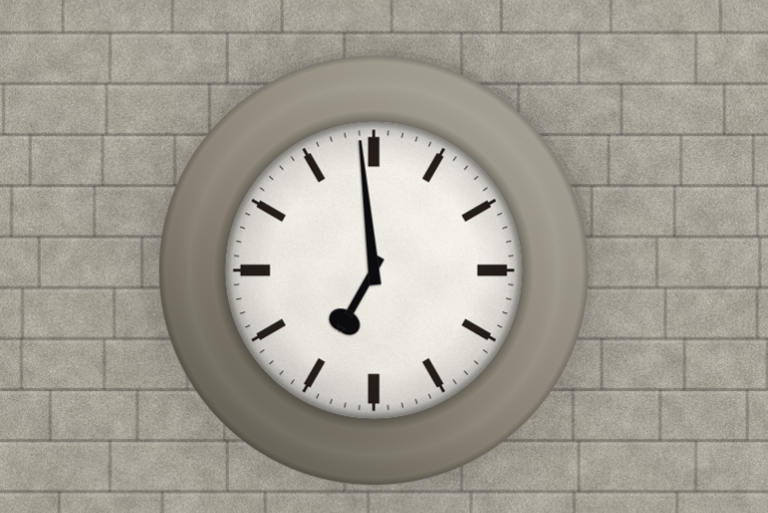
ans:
**6:59**
